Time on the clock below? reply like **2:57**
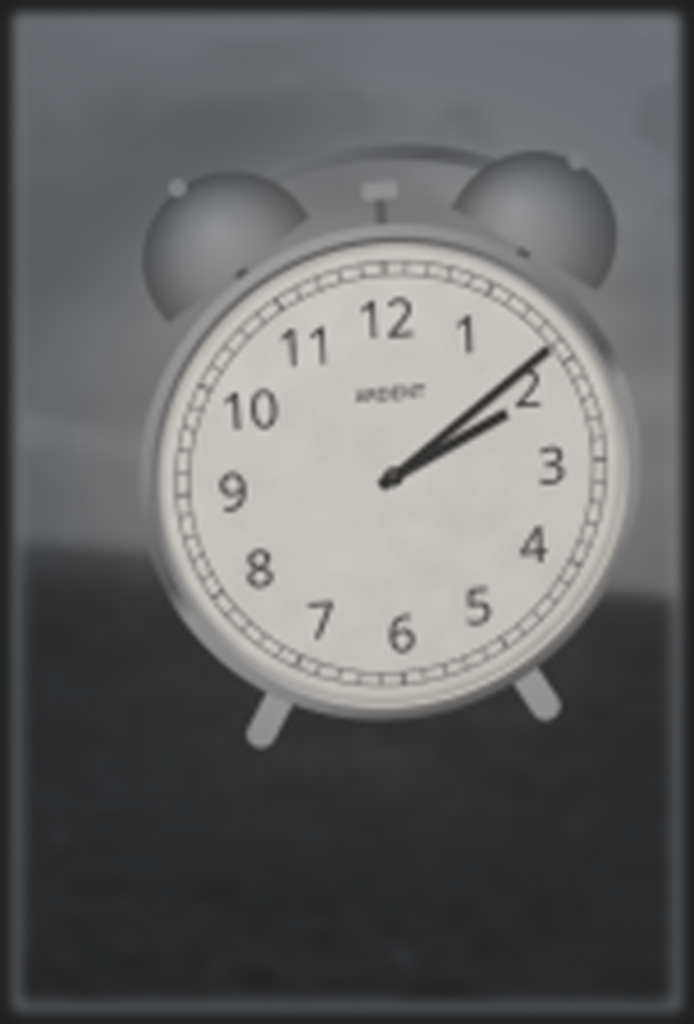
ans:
**2:09**
